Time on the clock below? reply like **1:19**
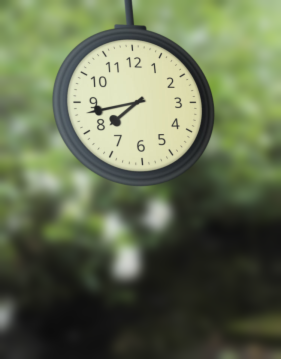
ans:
**7:43**
